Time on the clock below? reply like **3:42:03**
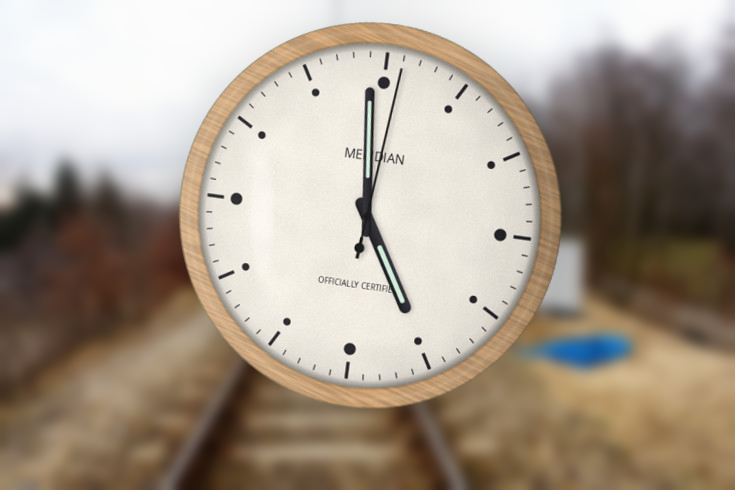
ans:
**4:59:01**
